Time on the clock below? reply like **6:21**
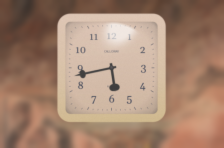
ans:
**5:43**
